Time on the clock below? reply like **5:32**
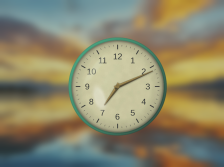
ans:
**7:11**
